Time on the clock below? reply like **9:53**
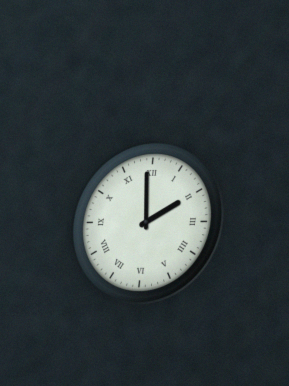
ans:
**1:59**
